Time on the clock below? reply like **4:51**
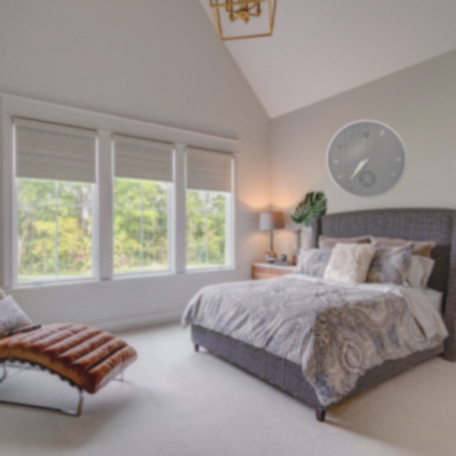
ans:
**7:37**
